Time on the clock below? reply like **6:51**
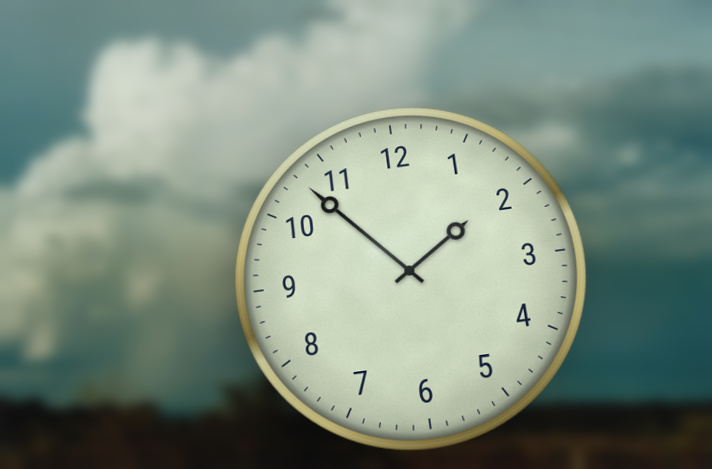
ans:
**1:53**
